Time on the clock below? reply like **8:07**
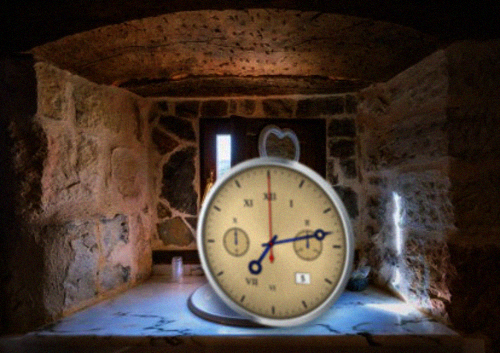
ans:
**7:13**
